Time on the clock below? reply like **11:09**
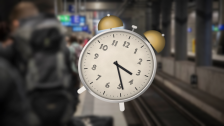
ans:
**3:24**
